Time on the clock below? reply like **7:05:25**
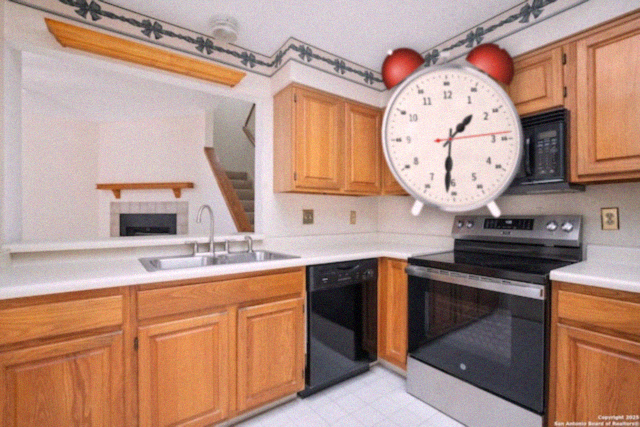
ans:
**1:31:14**
